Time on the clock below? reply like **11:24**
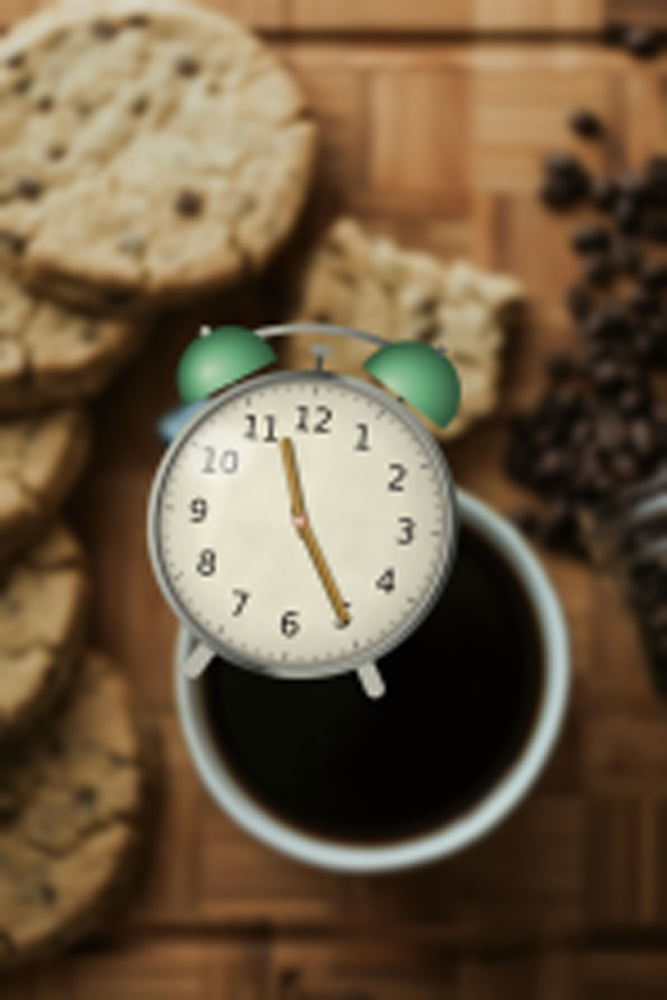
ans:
**11:25**
